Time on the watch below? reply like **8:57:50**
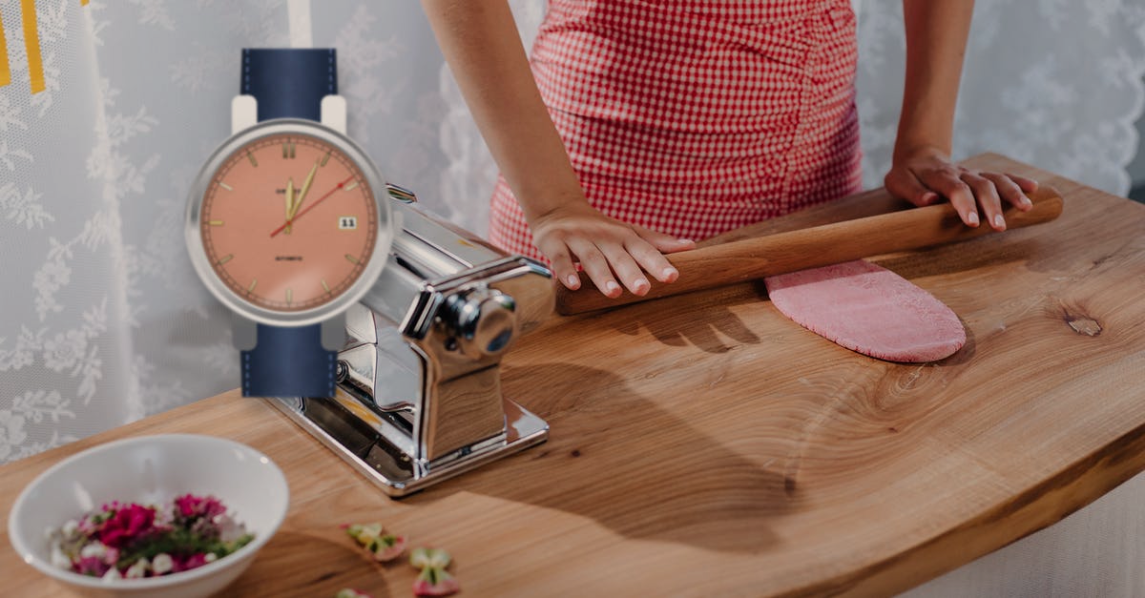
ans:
**12:04:09**
